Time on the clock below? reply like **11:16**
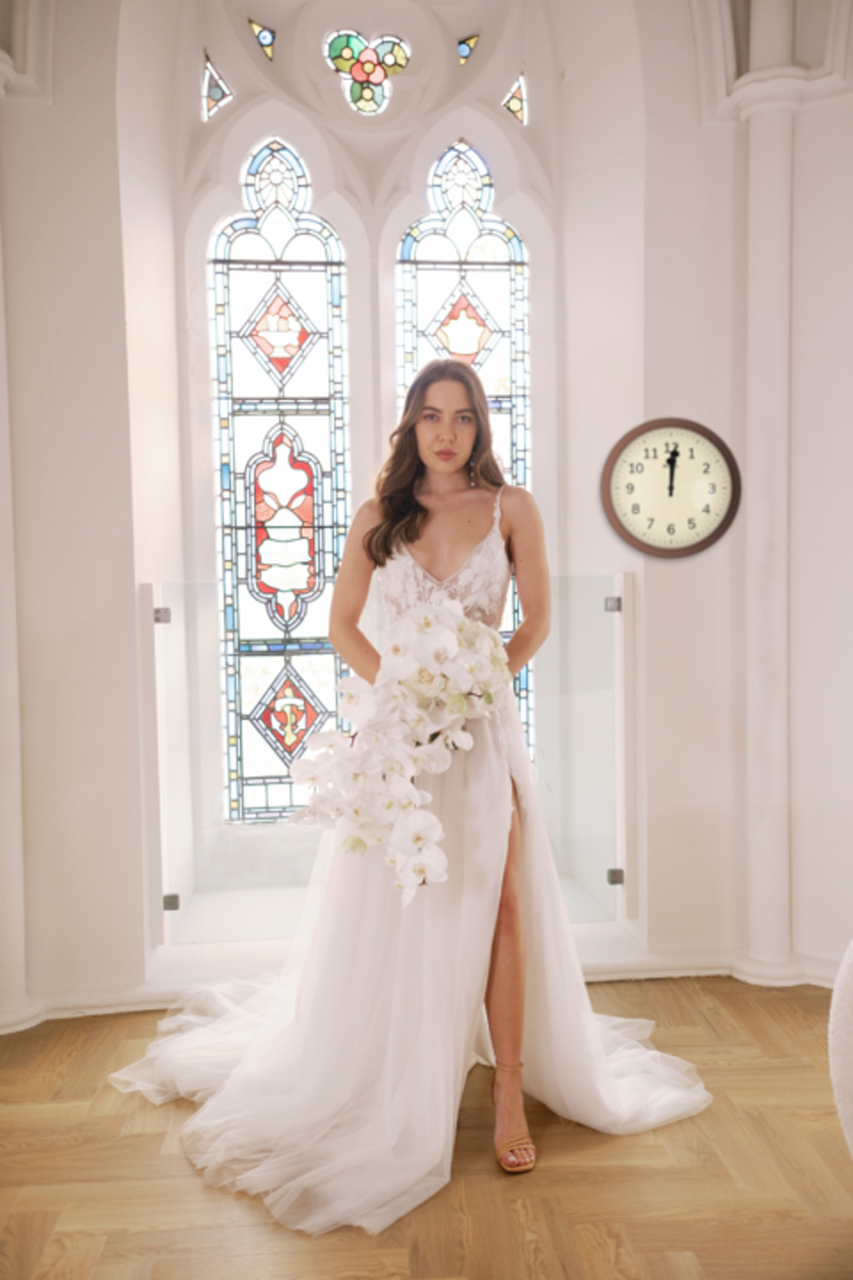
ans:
**12:01**
